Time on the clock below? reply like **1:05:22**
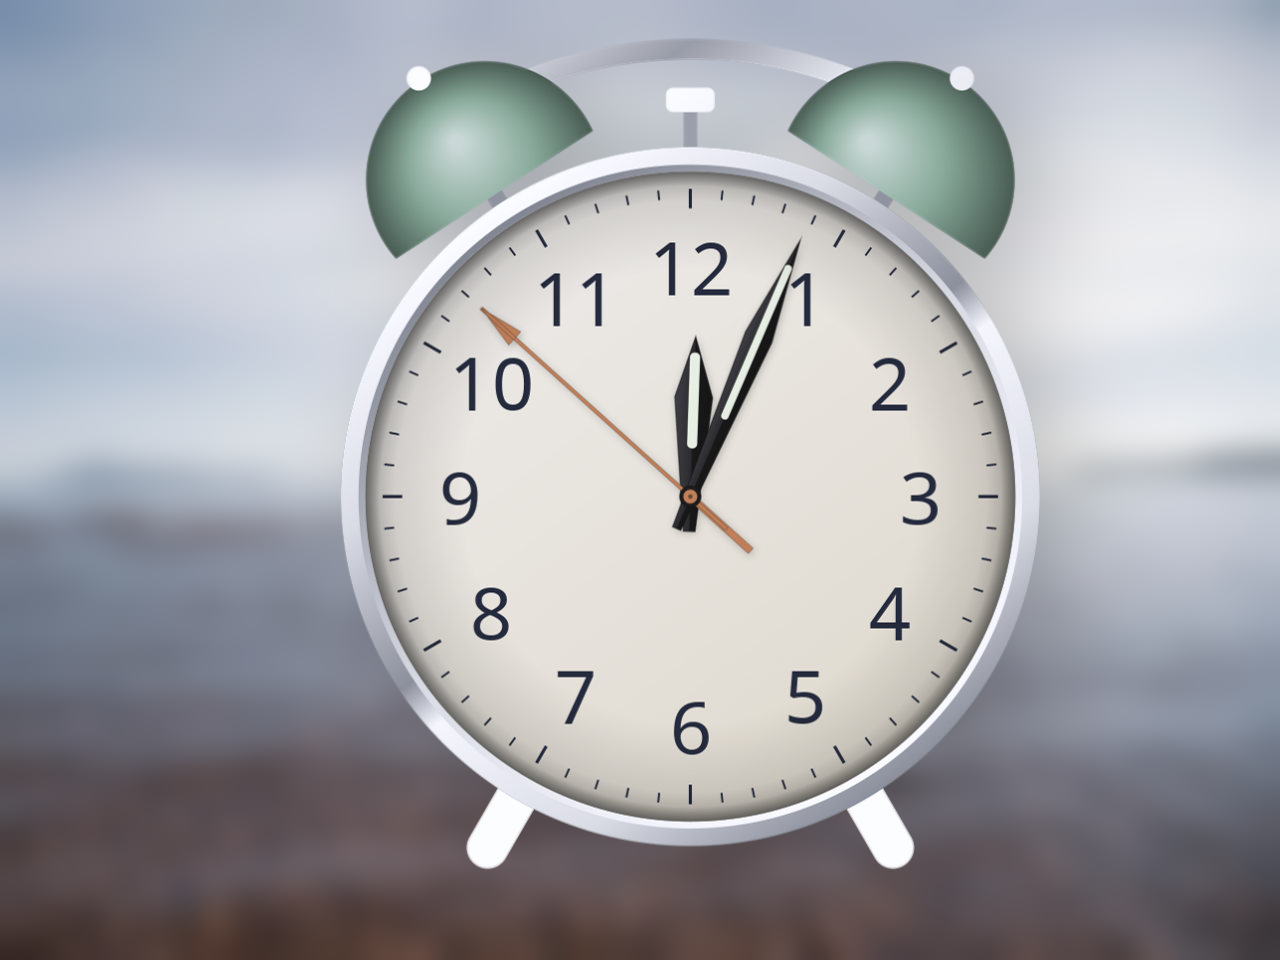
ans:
**12:03:52**
